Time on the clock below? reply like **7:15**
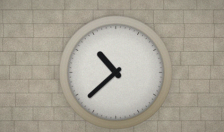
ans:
**10:38**
